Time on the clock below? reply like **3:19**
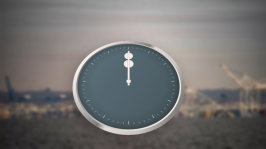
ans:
**12:00**
